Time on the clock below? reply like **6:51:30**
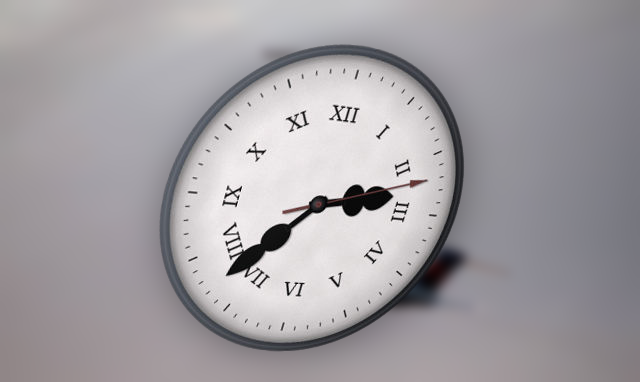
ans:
**2:37:12**
